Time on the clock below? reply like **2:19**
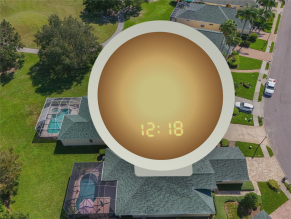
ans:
**12:18**
